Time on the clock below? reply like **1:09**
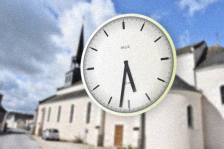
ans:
**5:32**
